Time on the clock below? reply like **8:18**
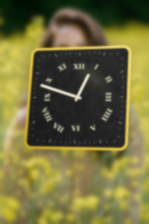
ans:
**12:48**
